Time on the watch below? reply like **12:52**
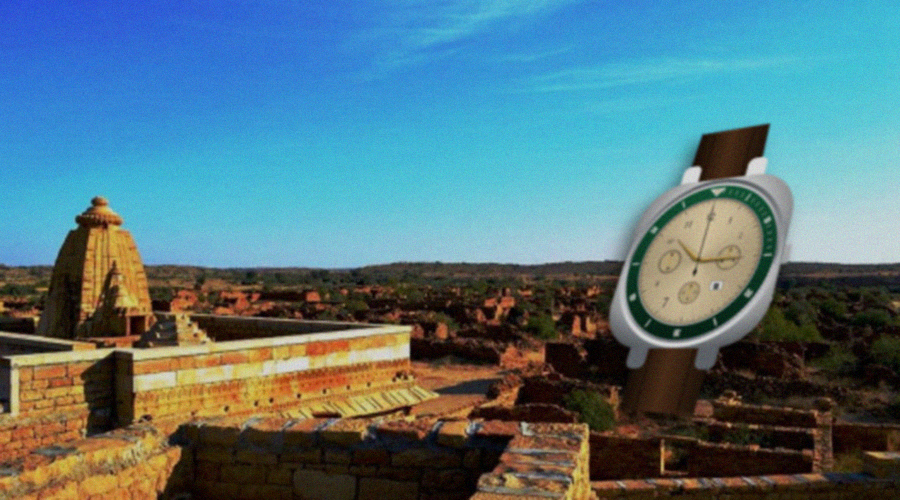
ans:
**10:15**
